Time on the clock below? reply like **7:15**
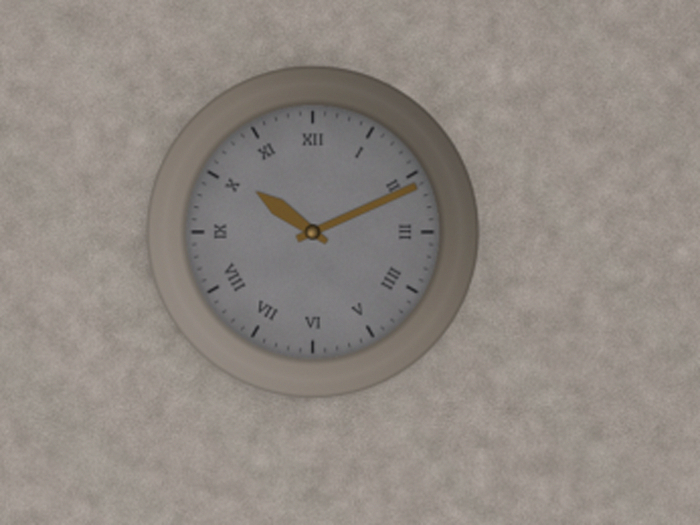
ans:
**10:11**
